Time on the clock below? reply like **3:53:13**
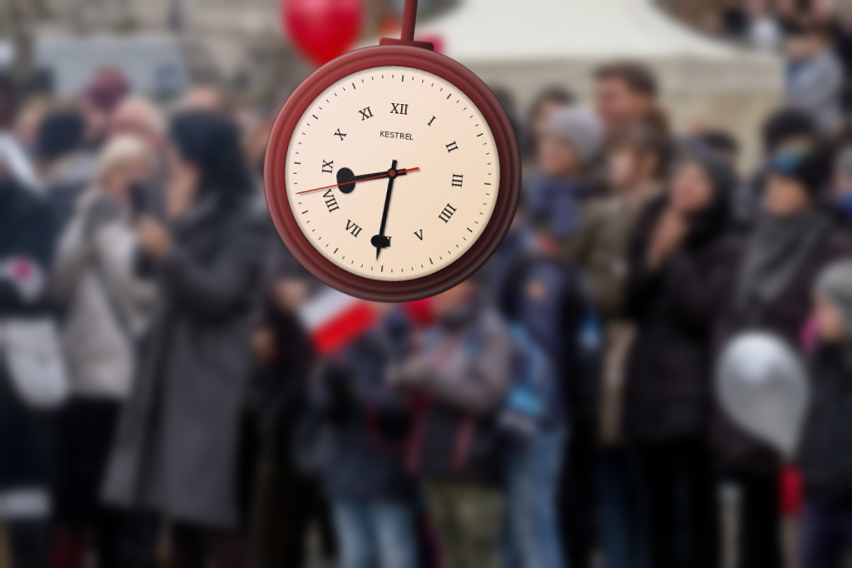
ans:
**8:30:42**
